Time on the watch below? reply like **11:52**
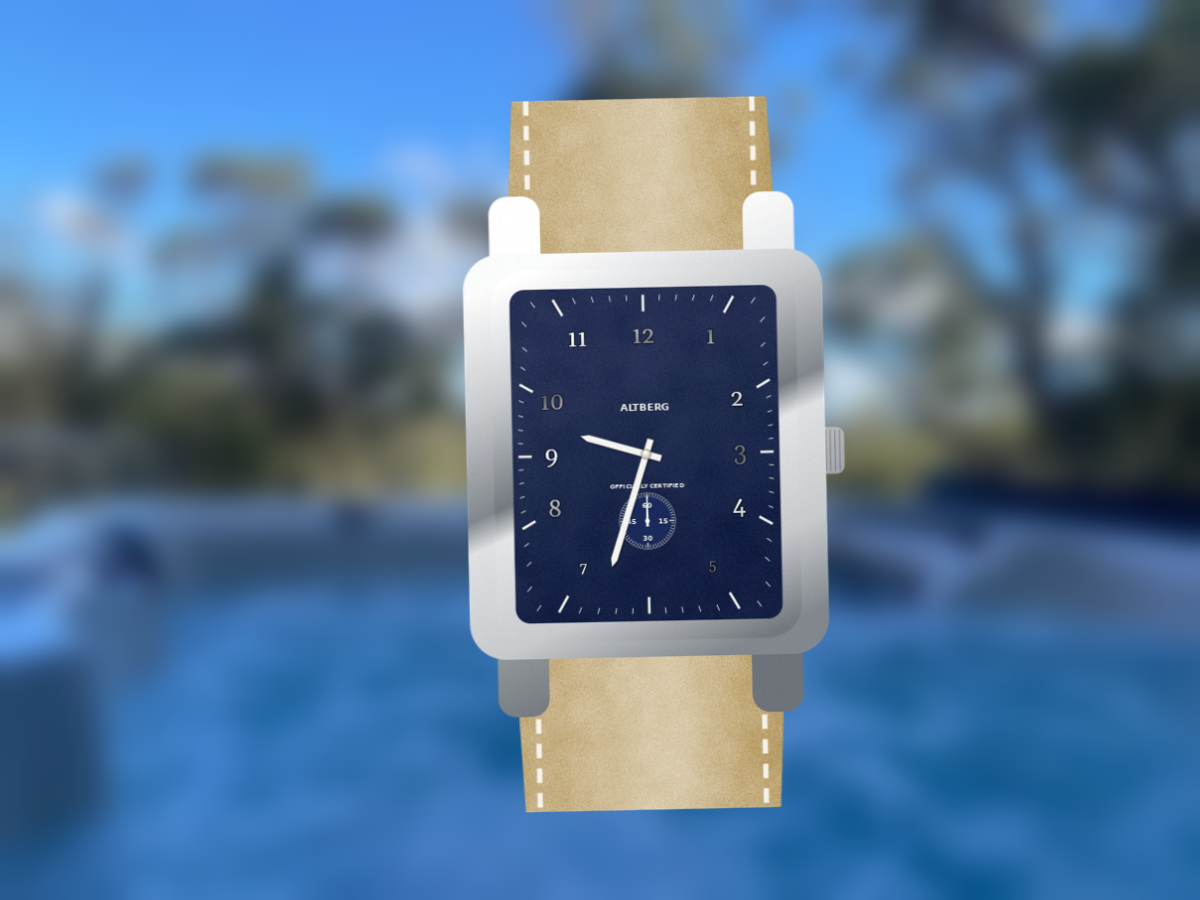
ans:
**9:33**
